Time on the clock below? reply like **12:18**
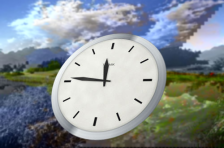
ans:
**11:46**
